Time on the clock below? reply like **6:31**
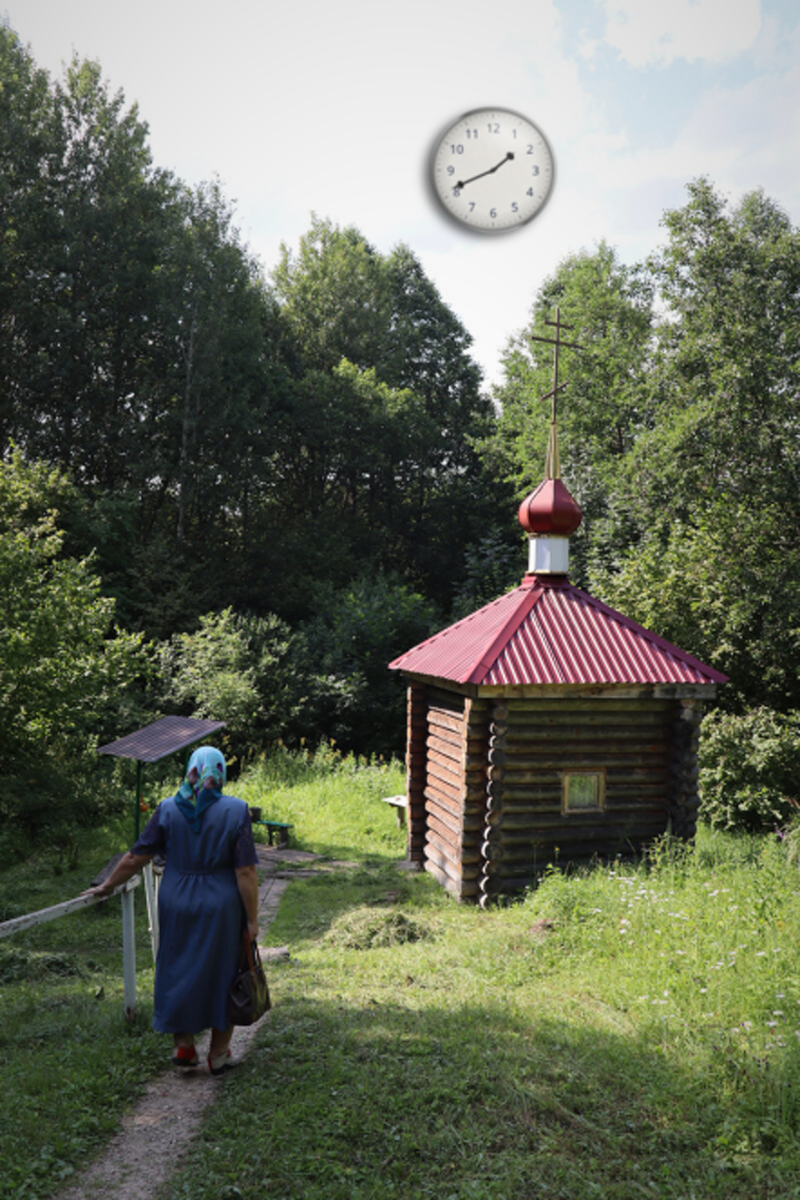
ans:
**1:41**
